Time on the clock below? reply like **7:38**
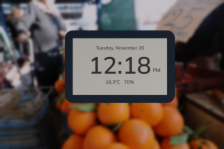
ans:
**12:18**
